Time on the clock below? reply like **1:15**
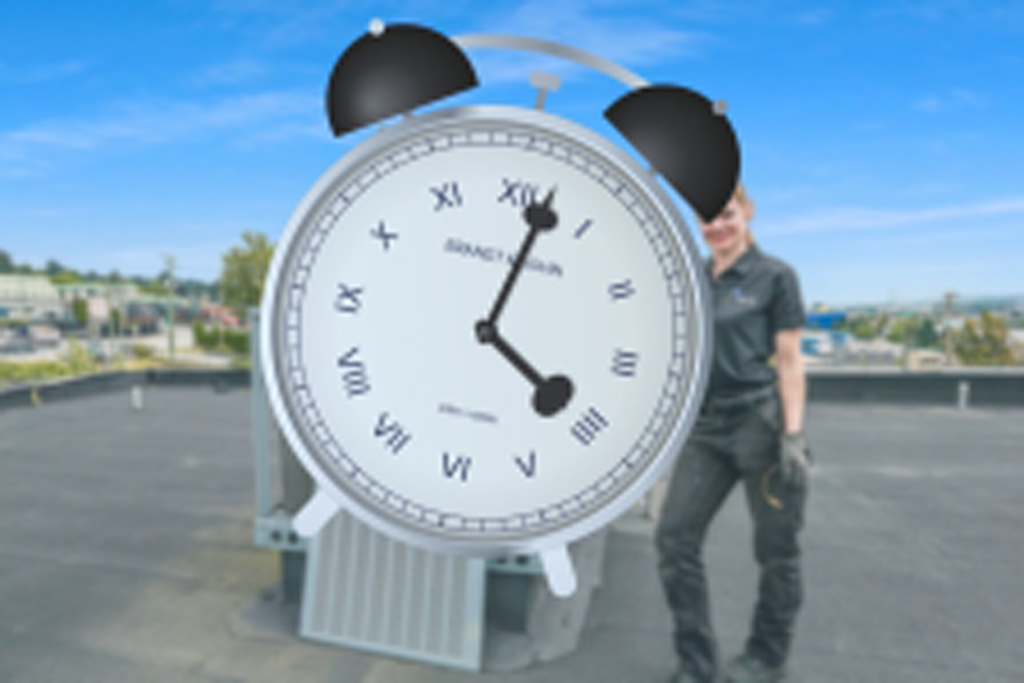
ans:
**4:02**
